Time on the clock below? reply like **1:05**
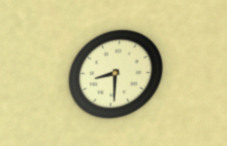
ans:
**8:29**
